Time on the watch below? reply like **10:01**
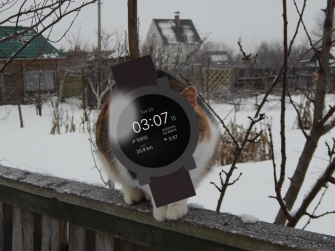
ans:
**3:07**
